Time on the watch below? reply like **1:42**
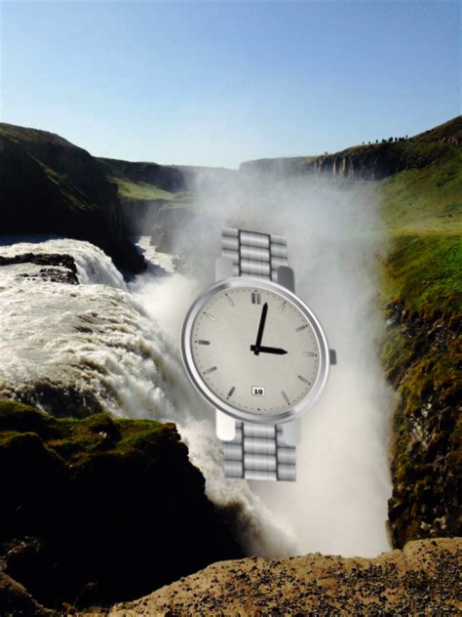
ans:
**3:02**
